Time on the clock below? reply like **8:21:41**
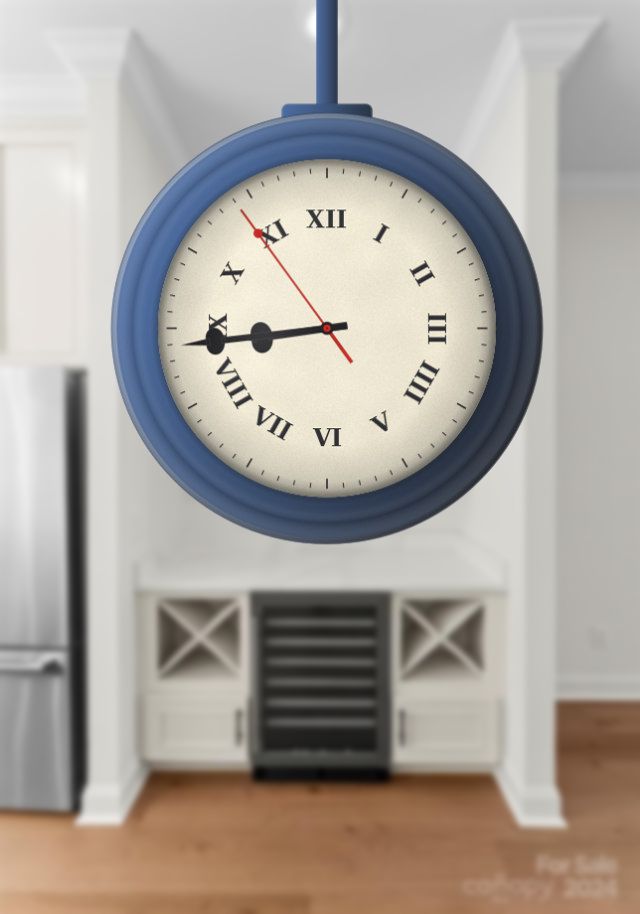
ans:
**8:43:54**
